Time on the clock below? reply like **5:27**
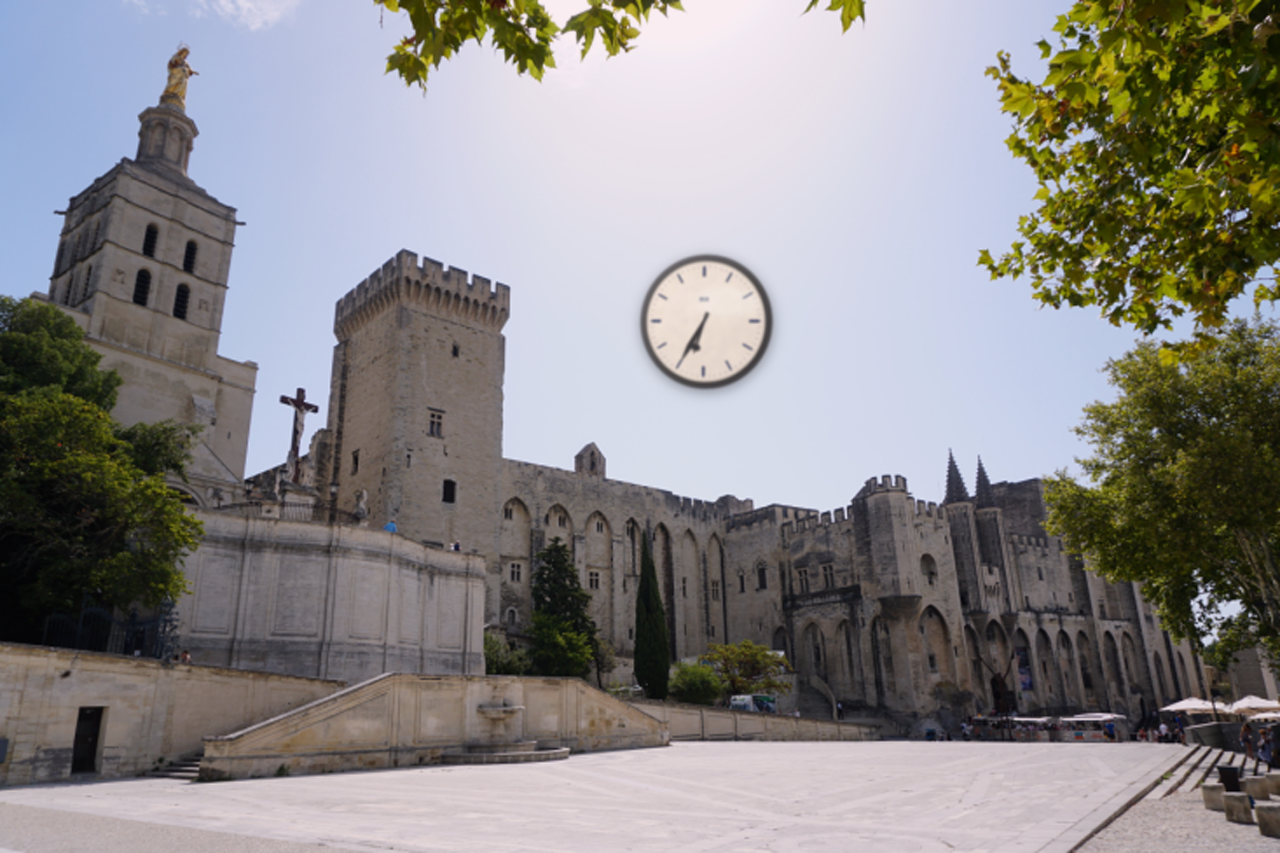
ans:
**6:35**
